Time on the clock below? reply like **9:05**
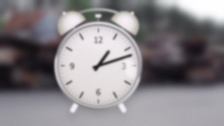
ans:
**1:12**
